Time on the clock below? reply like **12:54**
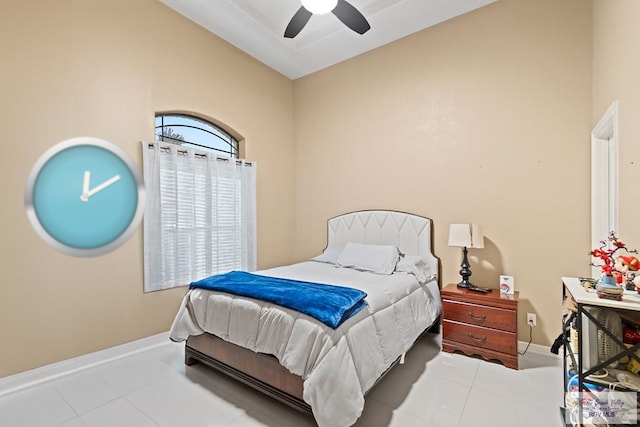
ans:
**12:10**
